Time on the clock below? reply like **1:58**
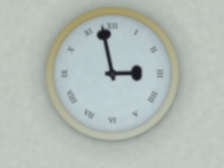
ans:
**2:58**
